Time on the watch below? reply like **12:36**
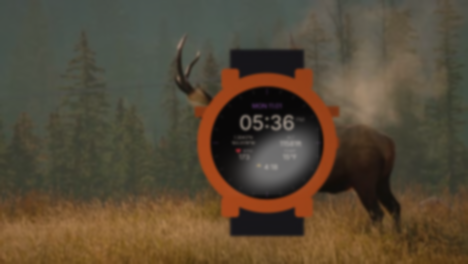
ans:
**5:36**
